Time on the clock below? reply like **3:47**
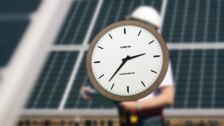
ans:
**2:37**
